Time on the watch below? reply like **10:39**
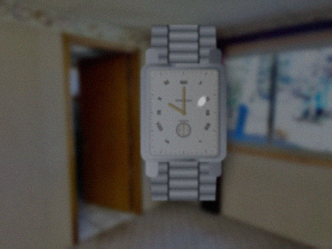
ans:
**10:00**
